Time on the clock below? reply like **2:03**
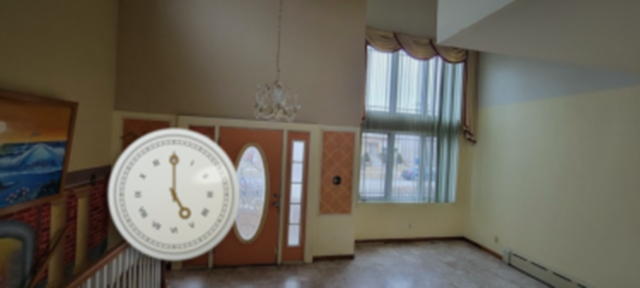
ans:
**5:00**
